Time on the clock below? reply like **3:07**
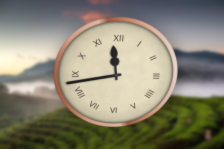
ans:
**11:43**
